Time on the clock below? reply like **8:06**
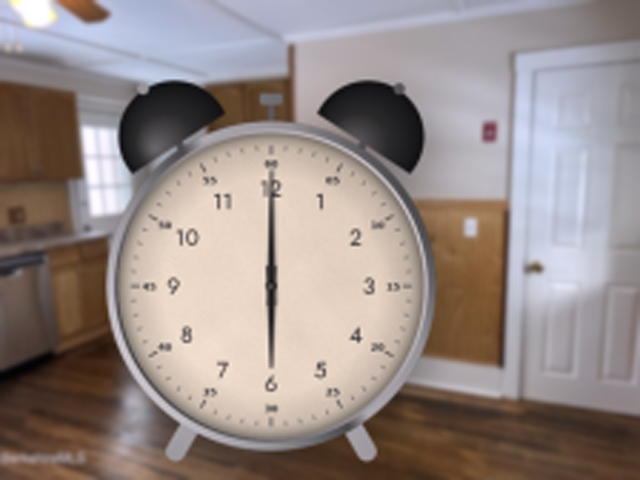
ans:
**6:00**
